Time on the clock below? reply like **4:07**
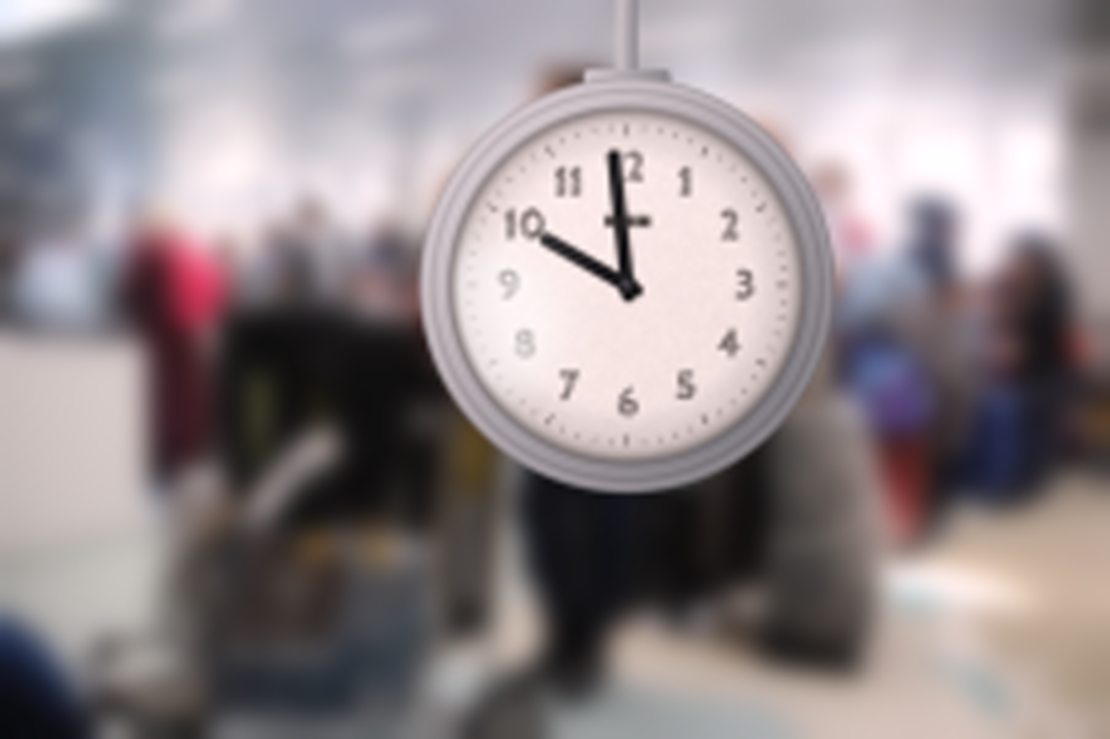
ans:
**9:59**
